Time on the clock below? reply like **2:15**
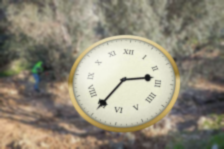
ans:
**2:35**
